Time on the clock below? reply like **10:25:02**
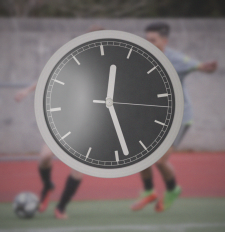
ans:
**12:28:17**
